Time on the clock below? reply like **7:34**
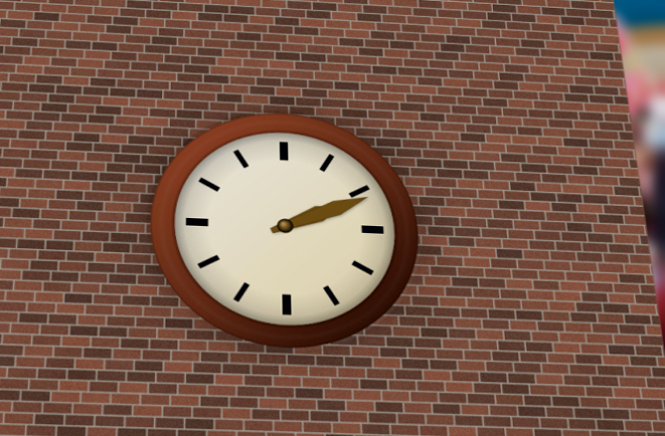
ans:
**2:11**
